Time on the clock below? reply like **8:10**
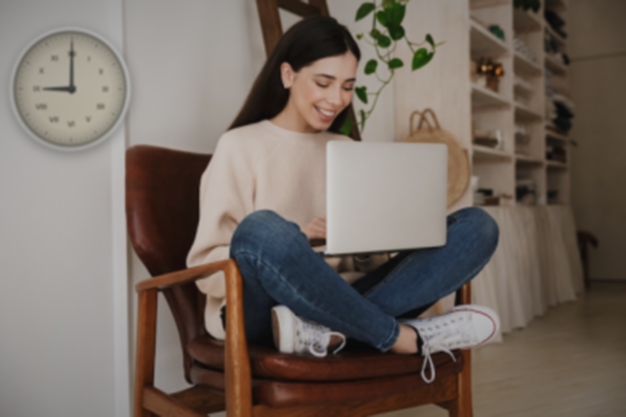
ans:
**9:00**
